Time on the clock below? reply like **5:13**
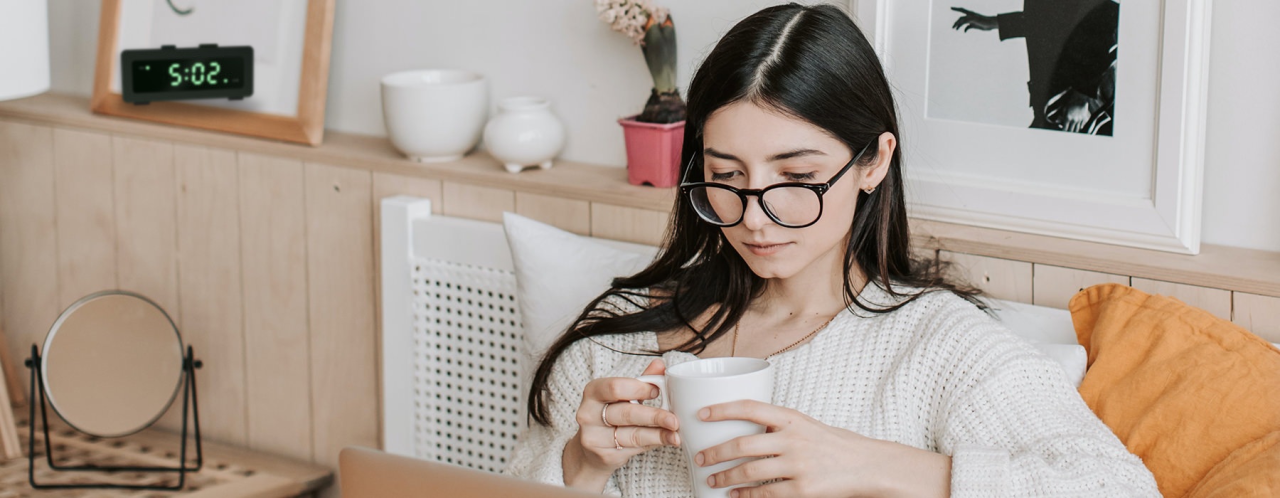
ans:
**5:02**
